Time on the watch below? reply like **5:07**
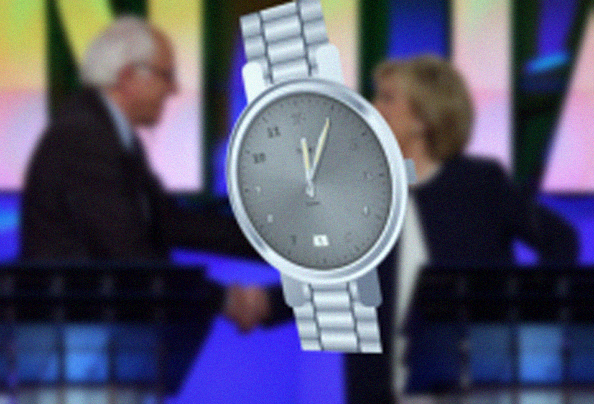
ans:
**12:05**
